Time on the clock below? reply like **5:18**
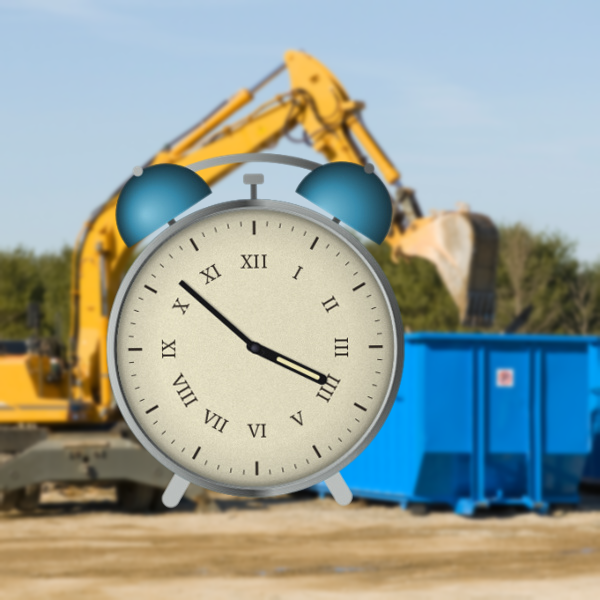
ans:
**3:52**
